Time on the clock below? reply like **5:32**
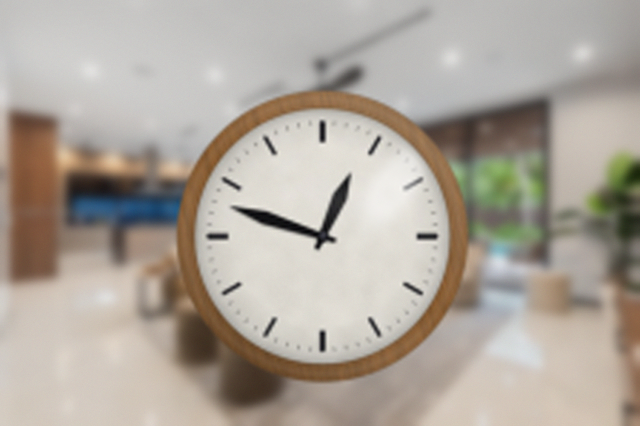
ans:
**12:48**
